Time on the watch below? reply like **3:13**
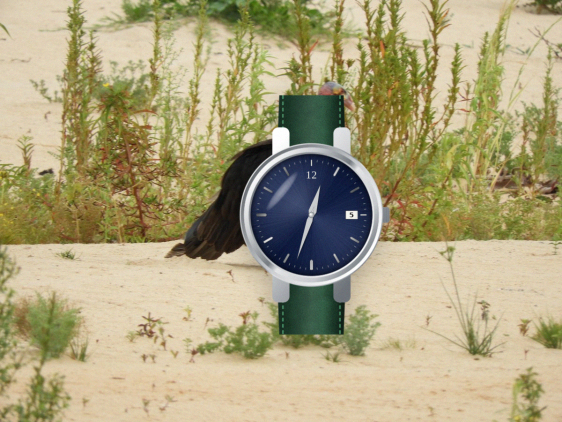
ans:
**12:33**
